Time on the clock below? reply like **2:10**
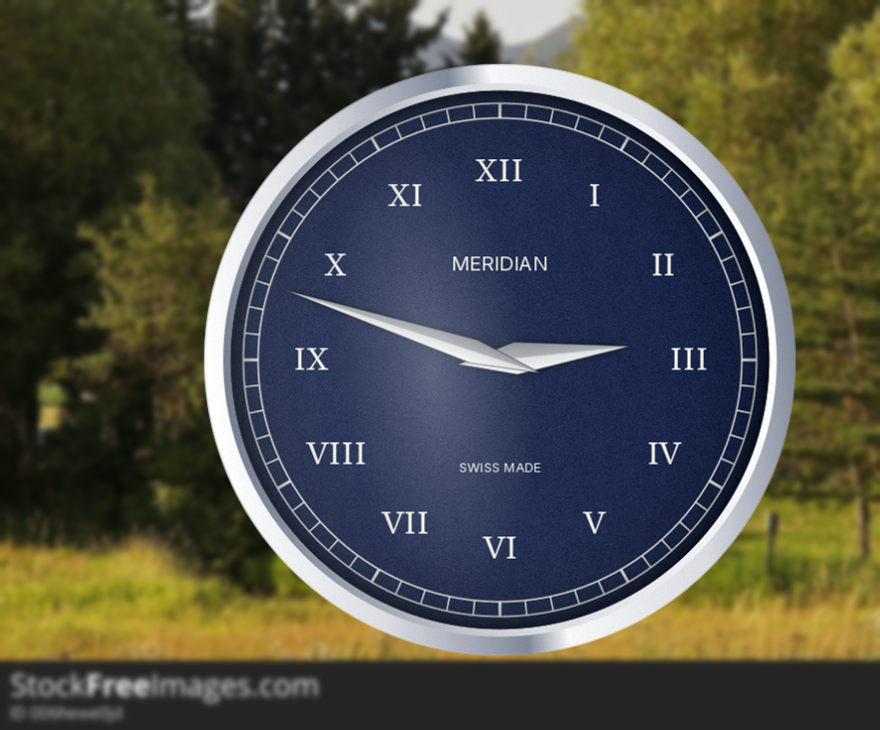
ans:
**2:48**
